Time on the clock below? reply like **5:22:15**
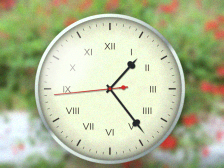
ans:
**1:23:44**
